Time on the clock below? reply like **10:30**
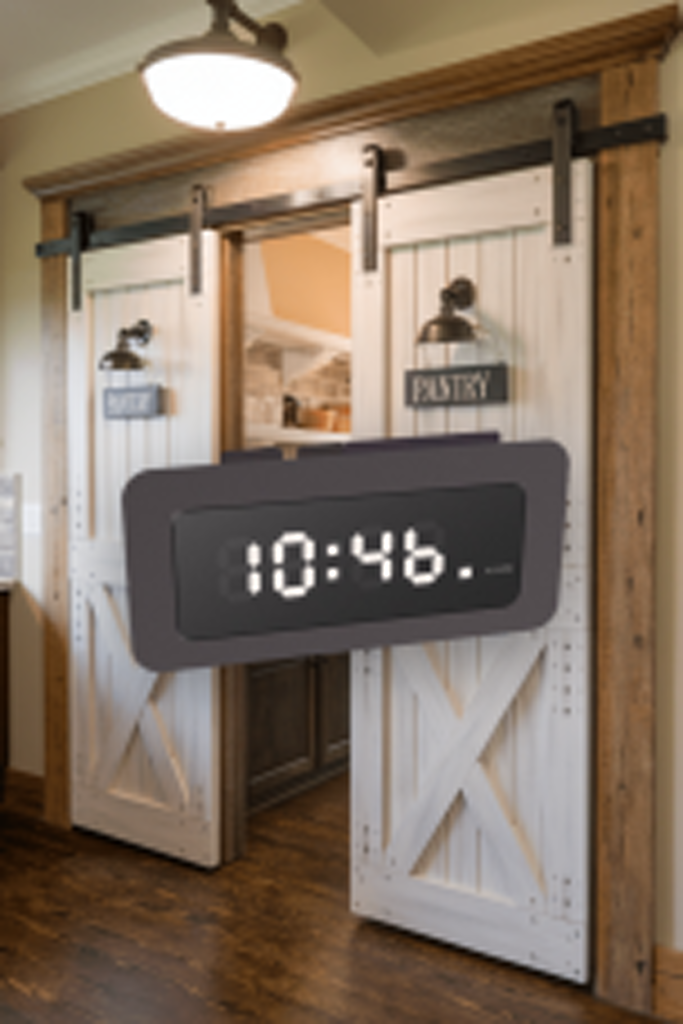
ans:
**10:46**
